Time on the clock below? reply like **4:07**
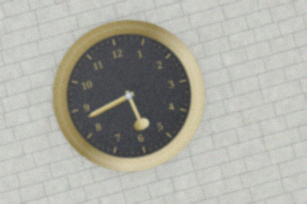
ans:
**5:43**
